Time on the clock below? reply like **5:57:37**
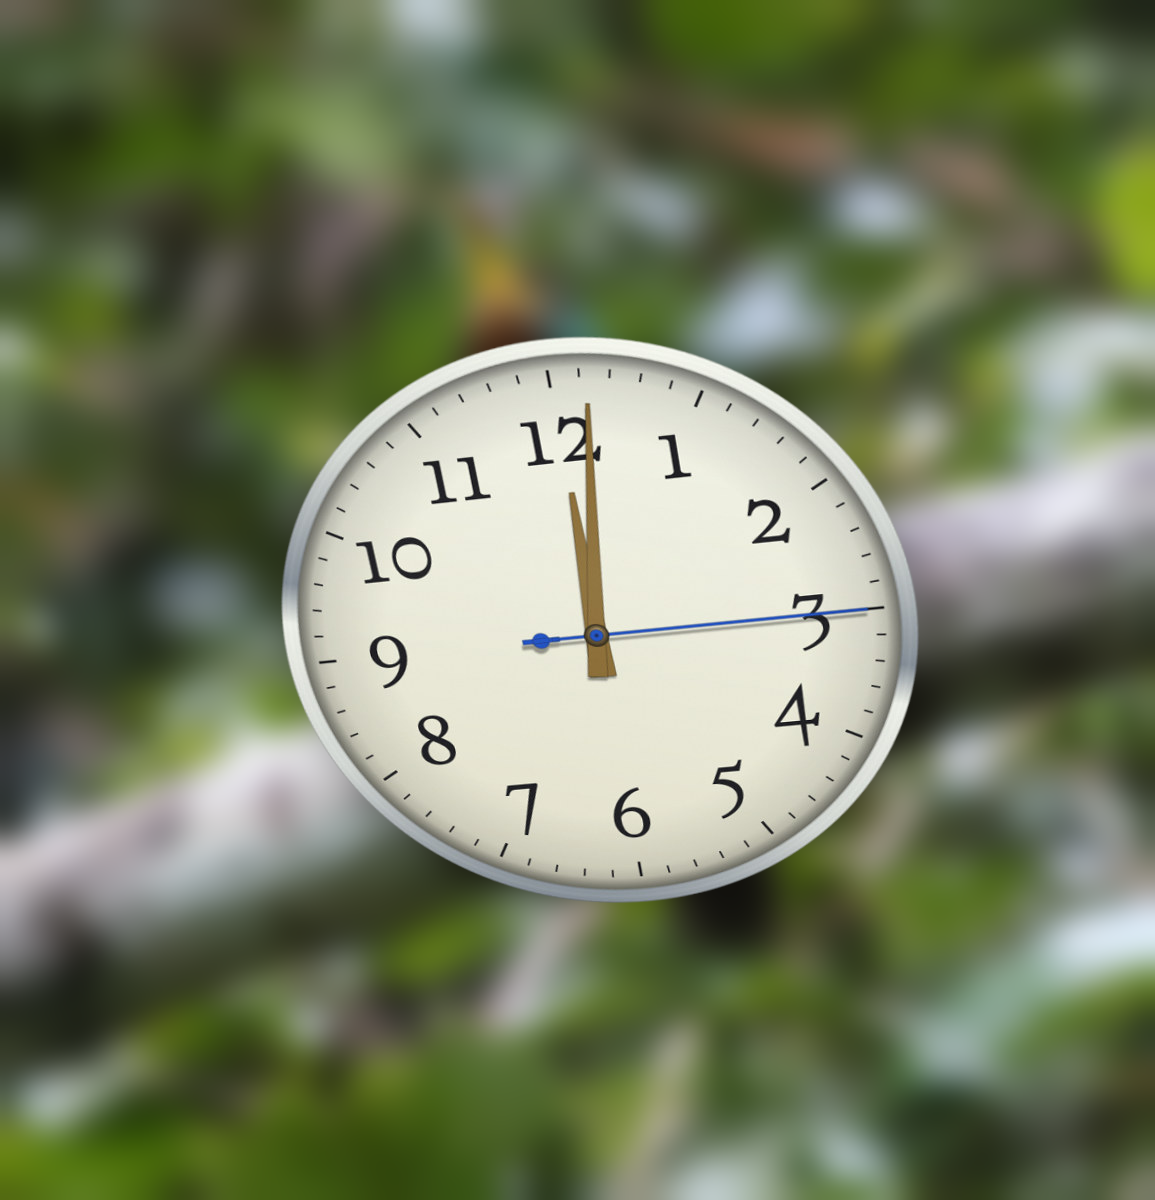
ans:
**12:01:15**
